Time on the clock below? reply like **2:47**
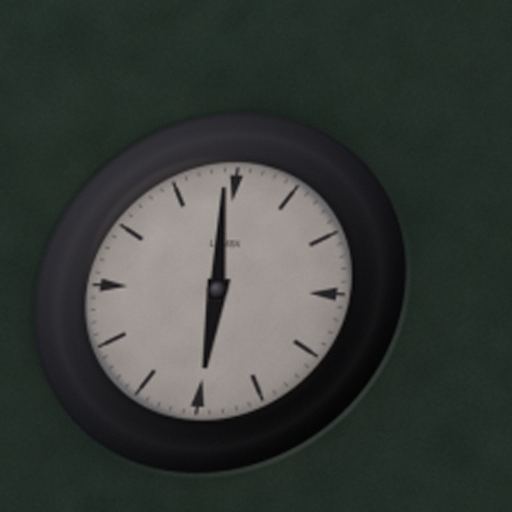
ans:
**5:59**
